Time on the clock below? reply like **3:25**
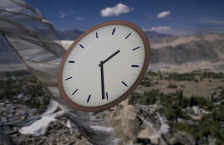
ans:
**1:26**
